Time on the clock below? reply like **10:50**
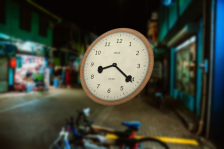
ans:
**8:21**
